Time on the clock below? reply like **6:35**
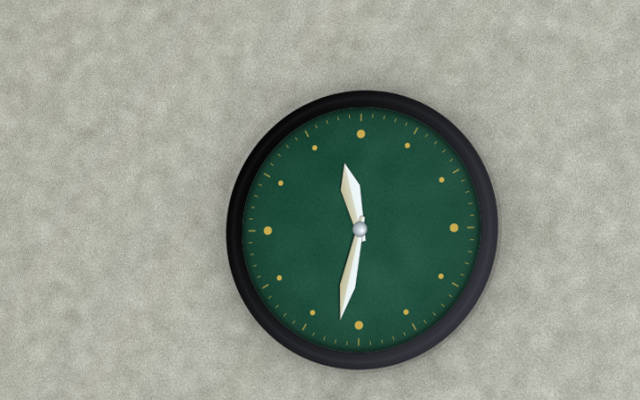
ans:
**11:32**
